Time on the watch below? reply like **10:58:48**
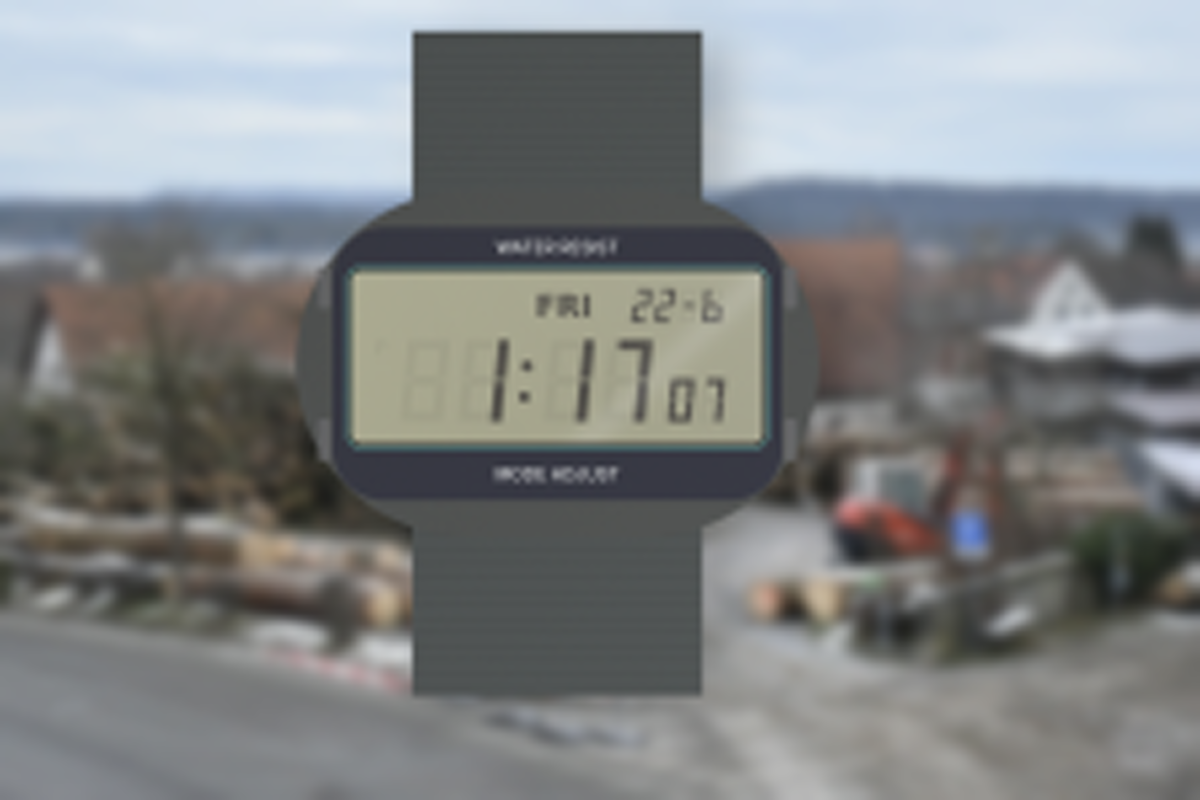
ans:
**1:17:07**
